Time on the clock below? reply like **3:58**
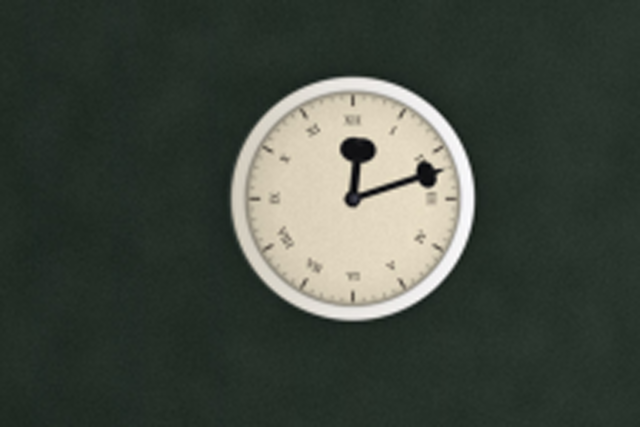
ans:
**12:12**
